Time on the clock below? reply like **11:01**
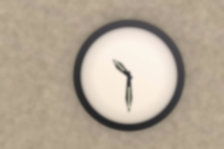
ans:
**10:30**
